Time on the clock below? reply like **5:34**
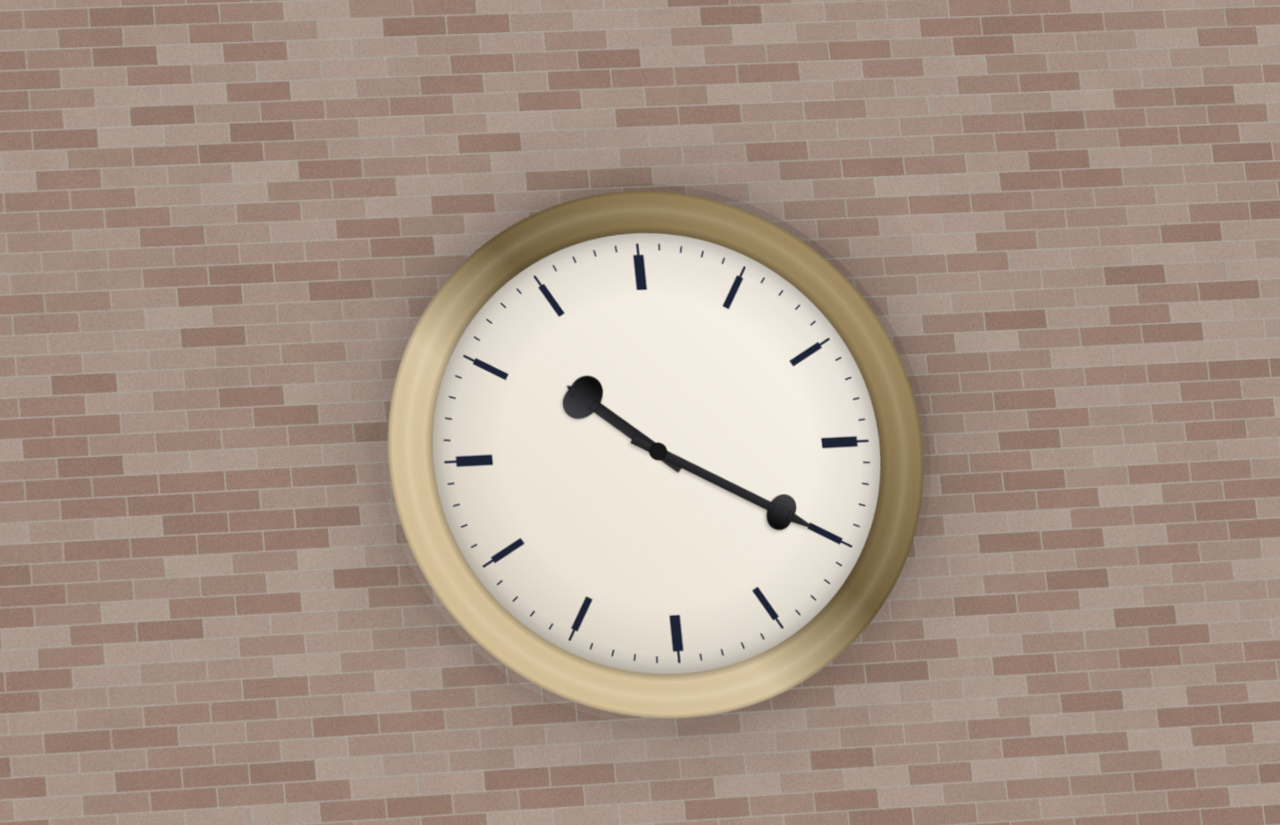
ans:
**10:20**
